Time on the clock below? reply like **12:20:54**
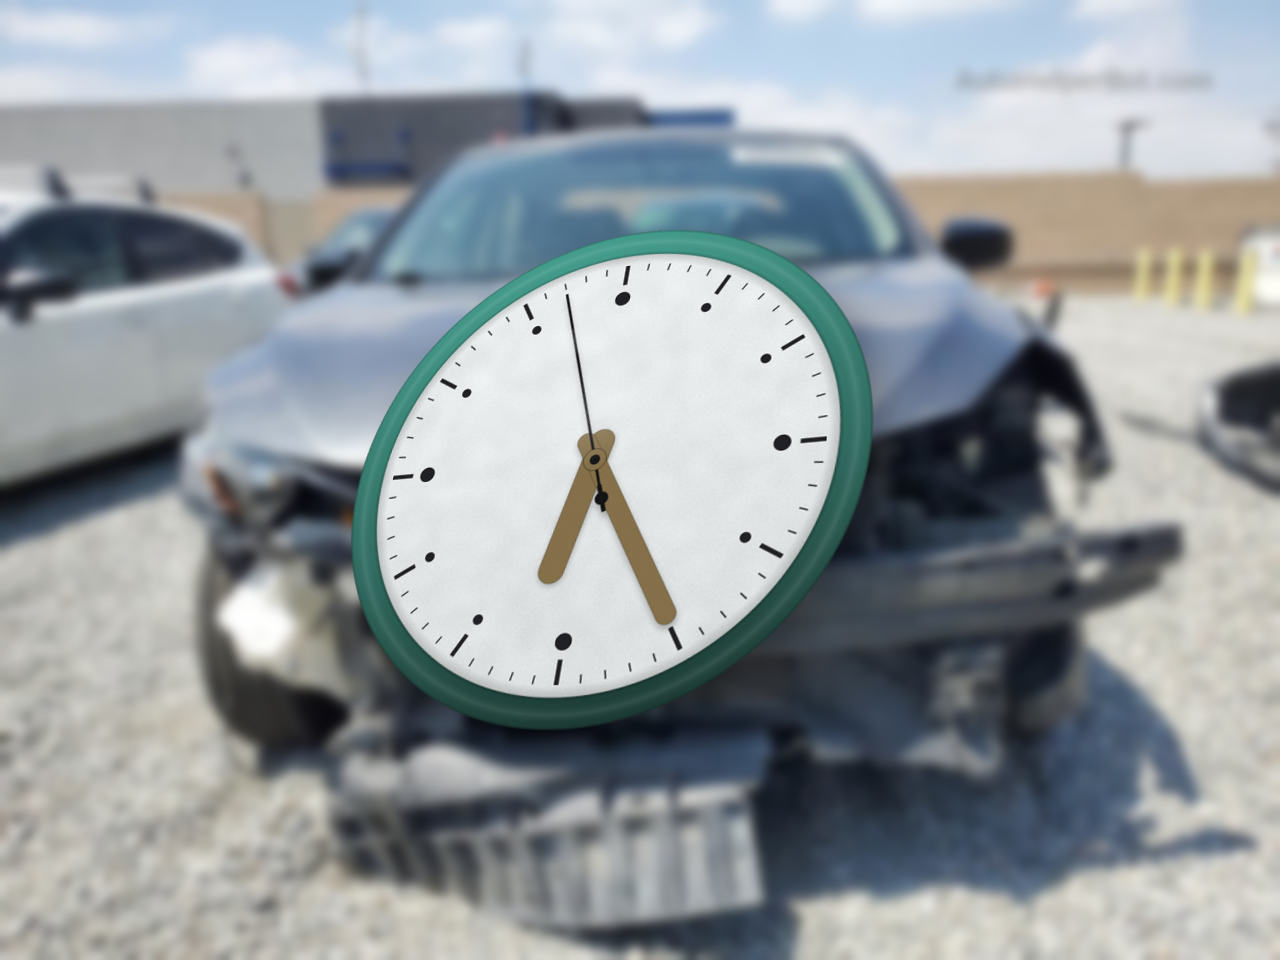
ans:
**6:24:57**
